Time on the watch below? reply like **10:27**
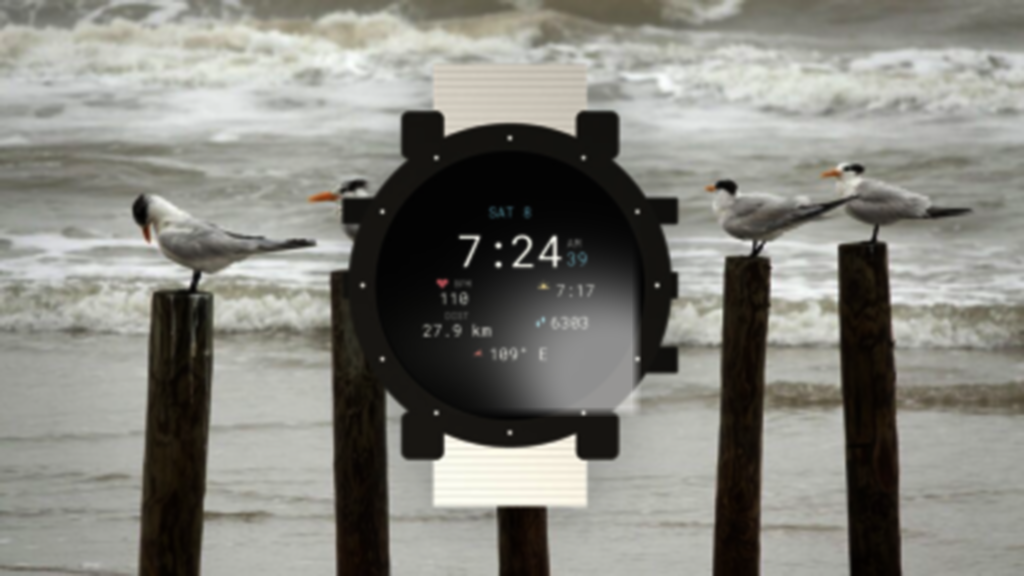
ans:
**7:24**
